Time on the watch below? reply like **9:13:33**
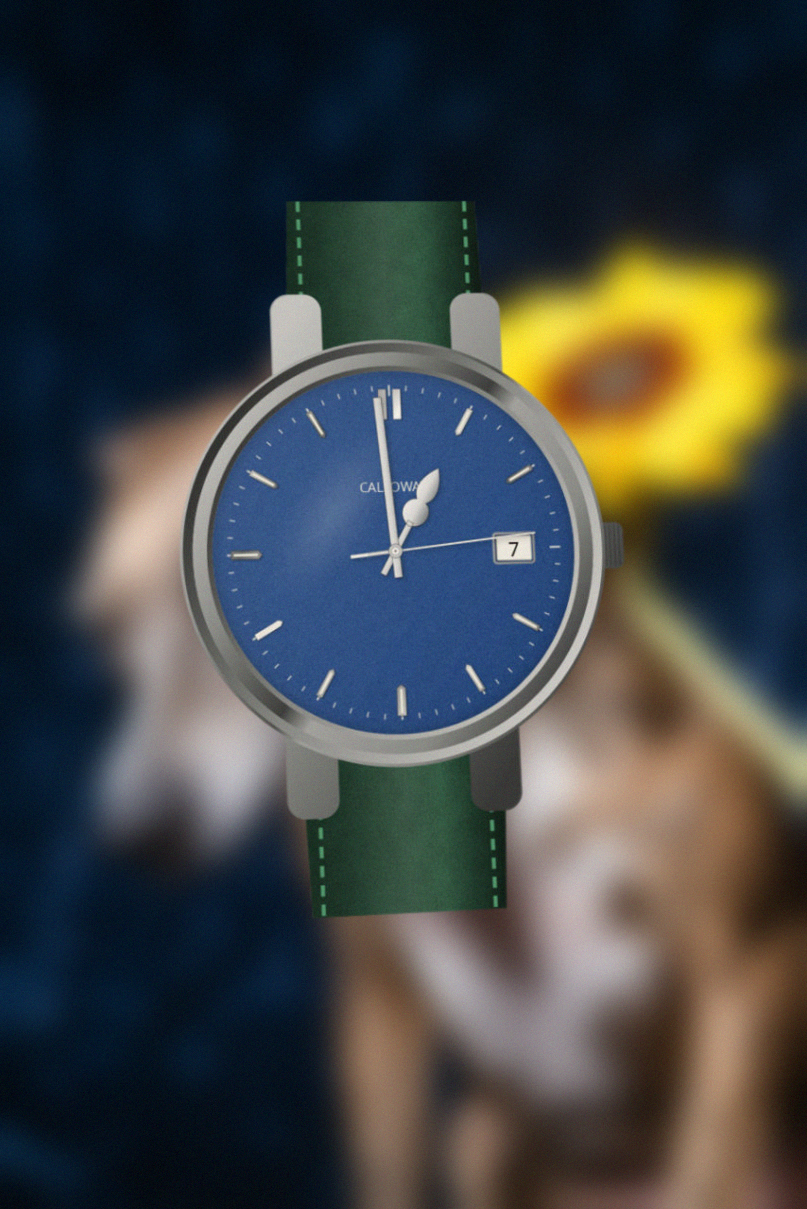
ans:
**12:59:14**
